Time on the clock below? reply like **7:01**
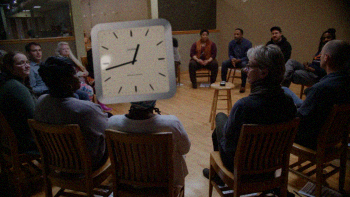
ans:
**12:43**
